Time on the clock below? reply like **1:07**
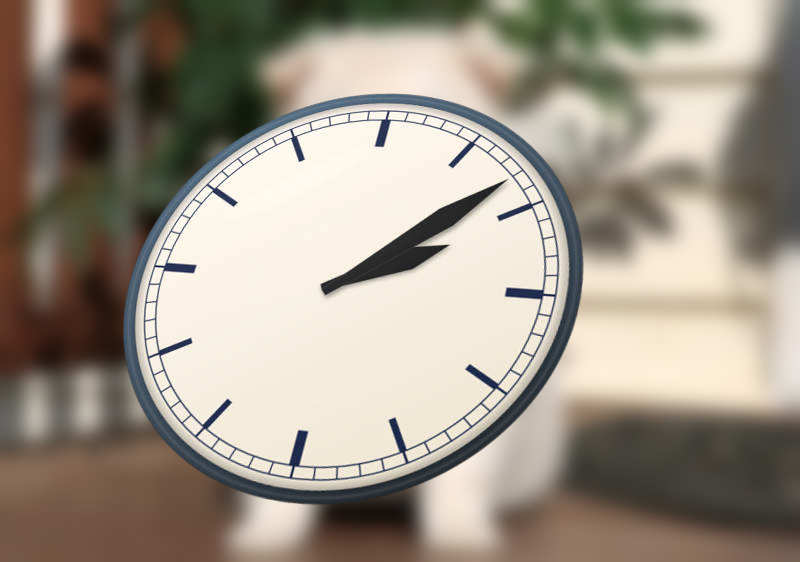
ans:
**2:08**
